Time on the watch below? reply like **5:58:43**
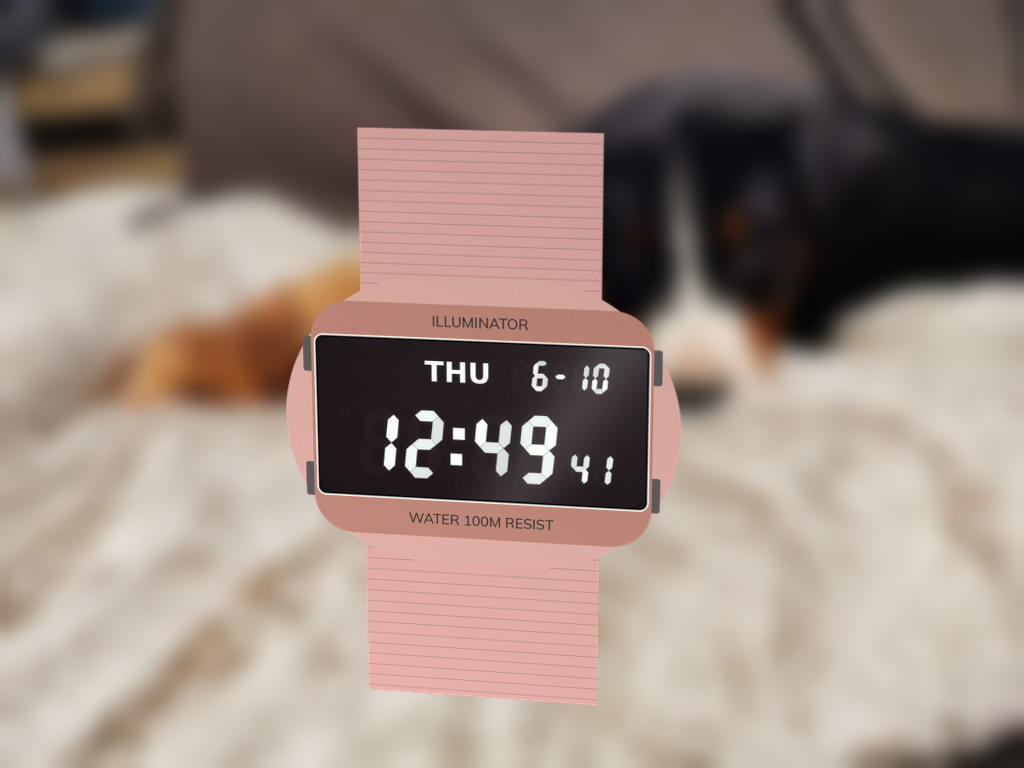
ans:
**12:49:41**
